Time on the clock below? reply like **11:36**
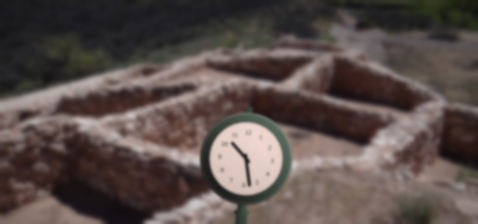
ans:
**10:28**
